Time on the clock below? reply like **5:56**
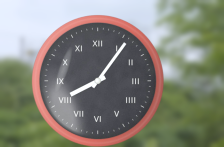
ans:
**8:06**
